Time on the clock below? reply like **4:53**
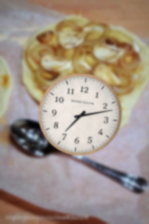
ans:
**7:12**
